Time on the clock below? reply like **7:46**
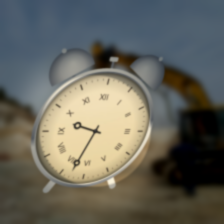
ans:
**9:33**
